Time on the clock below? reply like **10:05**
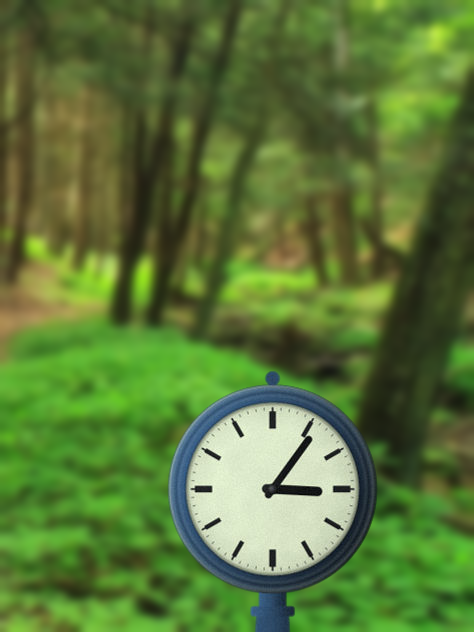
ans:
**3:06**
